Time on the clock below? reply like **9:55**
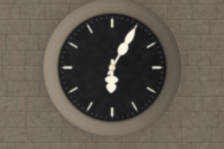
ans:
**6:05**
